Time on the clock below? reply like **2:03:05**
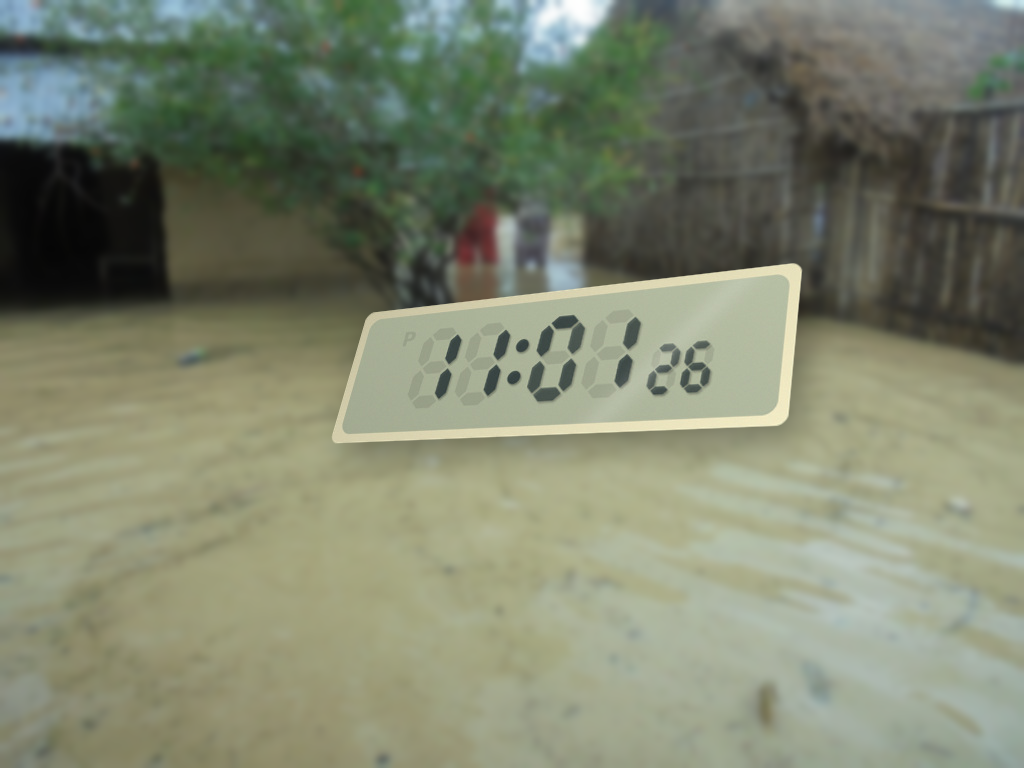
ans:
**11:01:26**
